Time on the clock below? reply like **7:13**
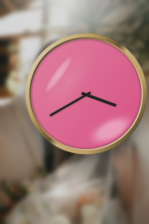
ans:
**3:40**
